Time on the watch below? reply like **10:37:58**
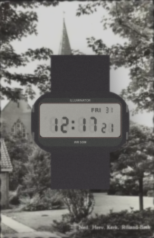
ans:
**12:17:21**
